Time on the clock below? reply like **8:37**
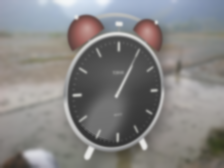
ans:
**1:05**
